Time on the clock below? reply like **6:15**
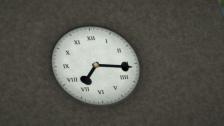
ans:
**7:16**
